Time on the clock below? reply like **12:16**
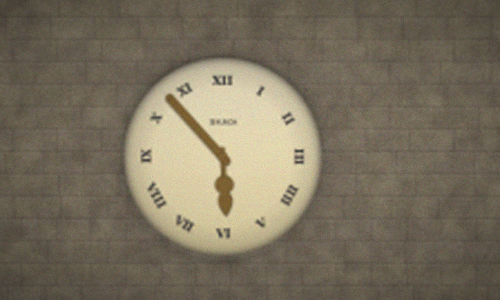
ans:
**5:53**
